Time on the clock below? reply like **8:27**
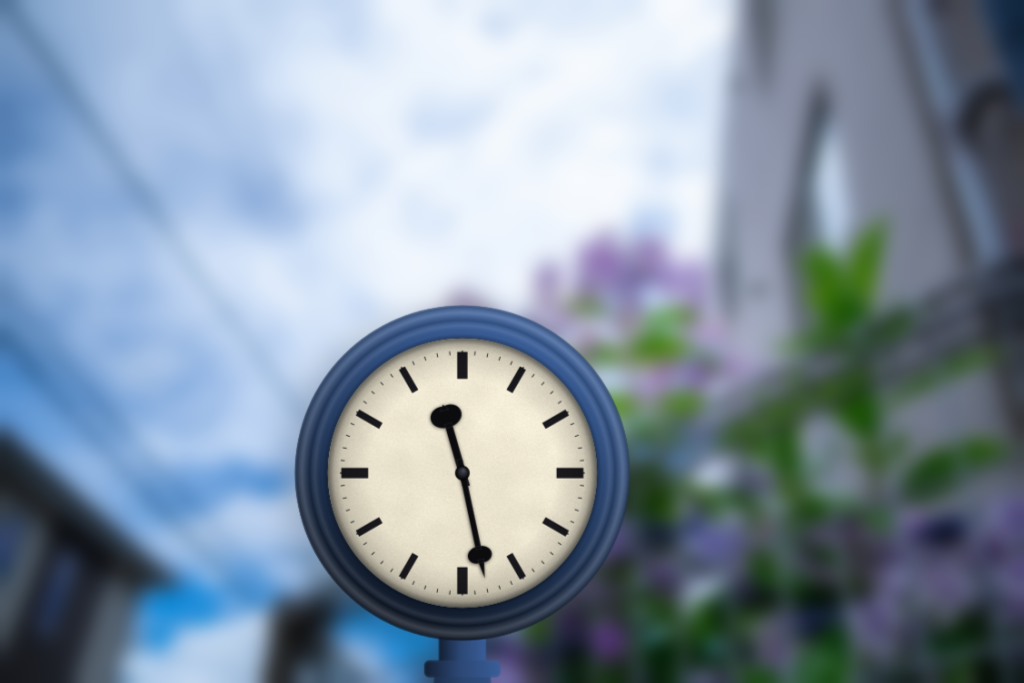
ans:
**11:28**
